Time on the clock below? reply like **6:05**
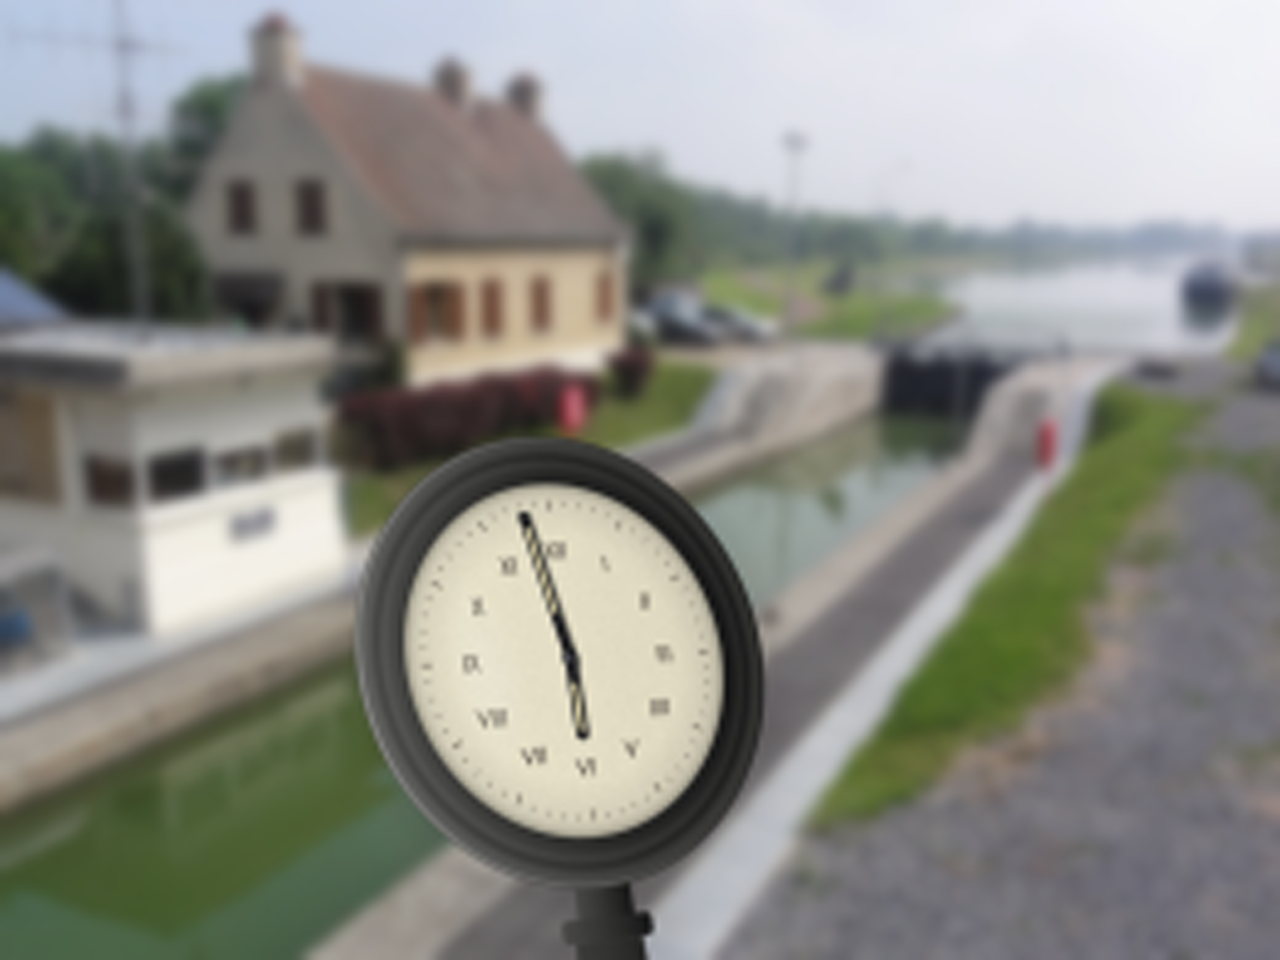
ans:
**5:58**
